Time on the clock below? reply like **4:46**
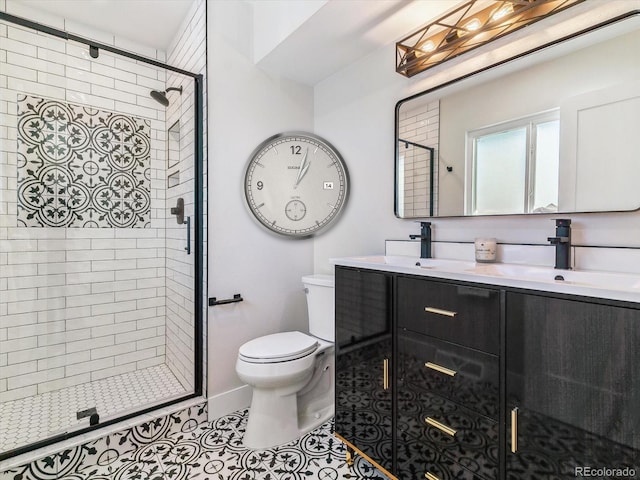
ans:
**1:03**
